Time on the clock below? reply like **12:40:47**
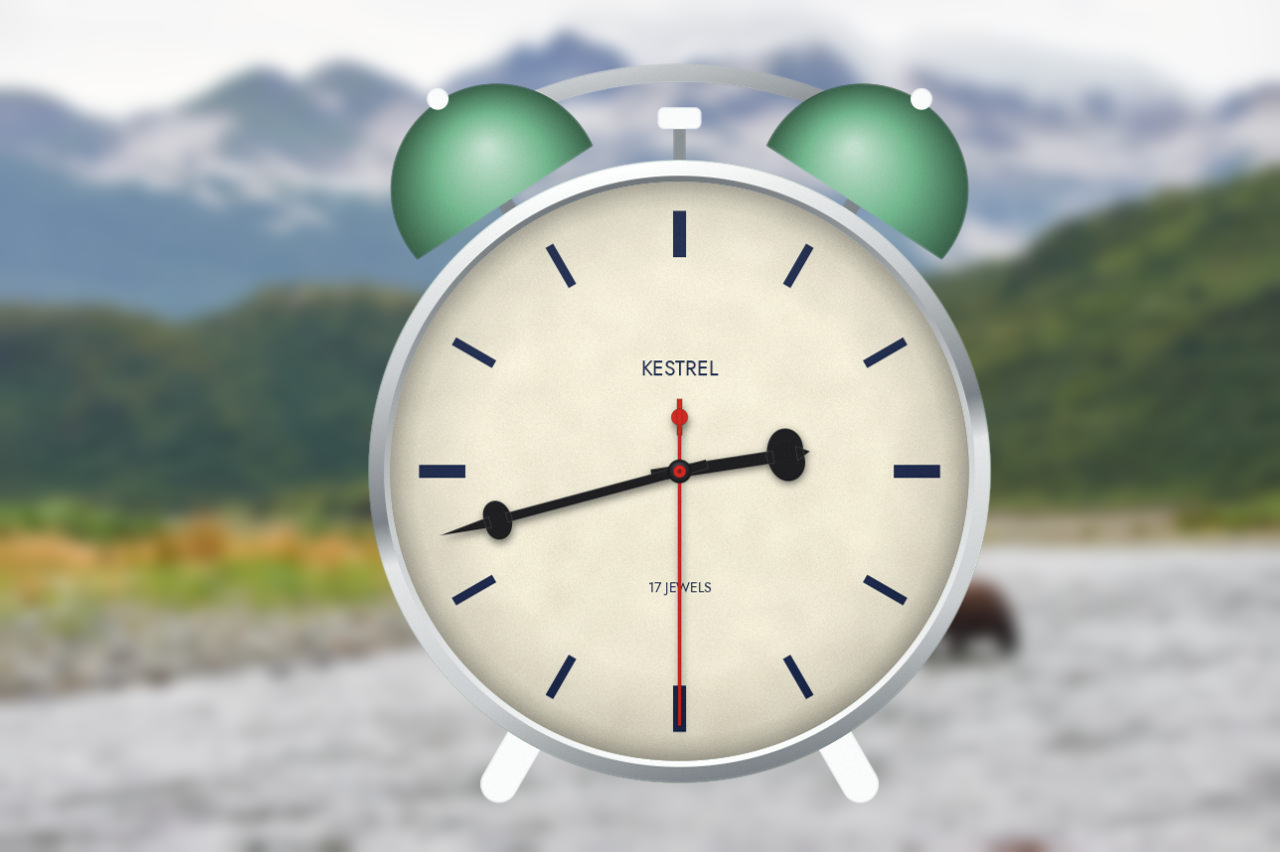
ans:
**2:42:30**
